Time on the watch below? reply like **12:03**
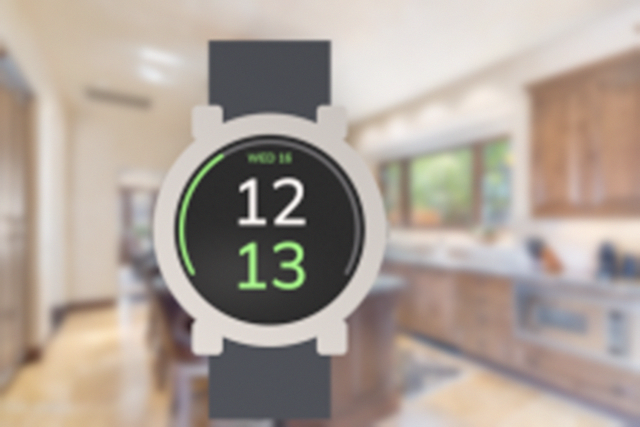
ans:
**12:13**
